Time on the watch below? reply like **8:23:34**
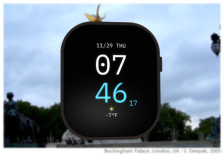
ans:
**7:46:17**
